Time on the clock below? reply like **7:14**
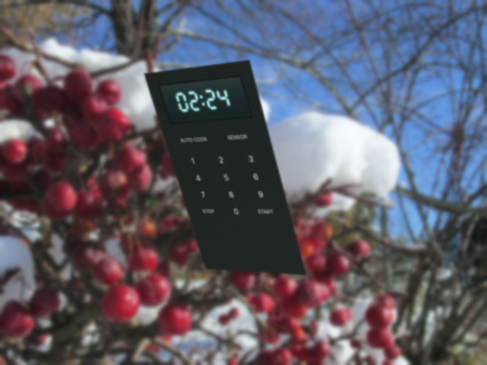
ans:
**2:24**
